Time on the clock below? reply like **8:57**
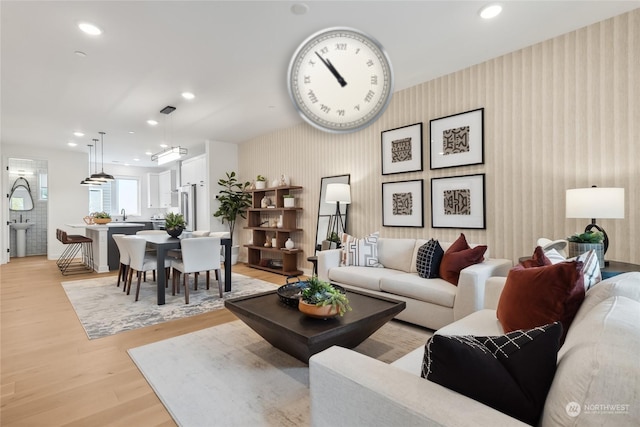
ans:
**10:53**
